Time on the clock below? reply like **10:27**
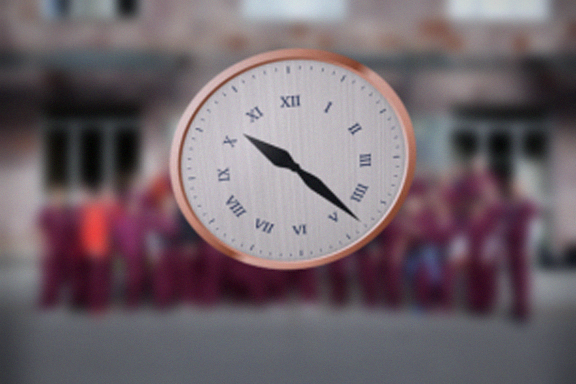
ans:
**10:23**
